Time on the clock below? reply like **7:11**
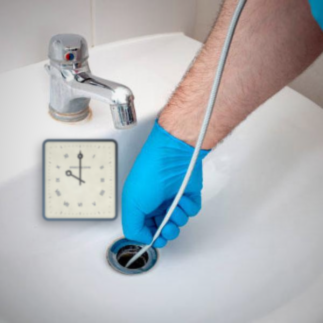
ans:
**10:00**
